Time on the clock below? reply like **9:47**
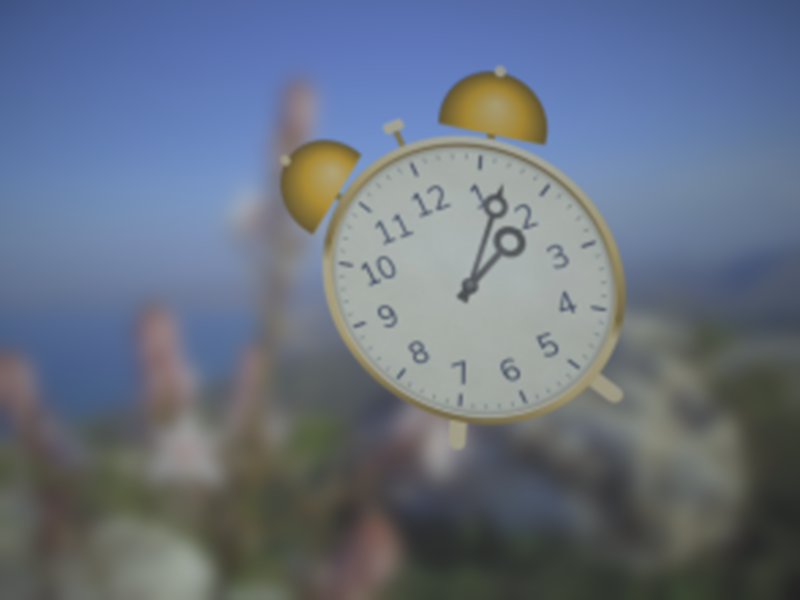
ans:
**2:07**
